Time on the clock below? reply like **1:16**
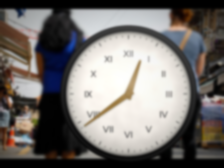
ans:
**12:39**
